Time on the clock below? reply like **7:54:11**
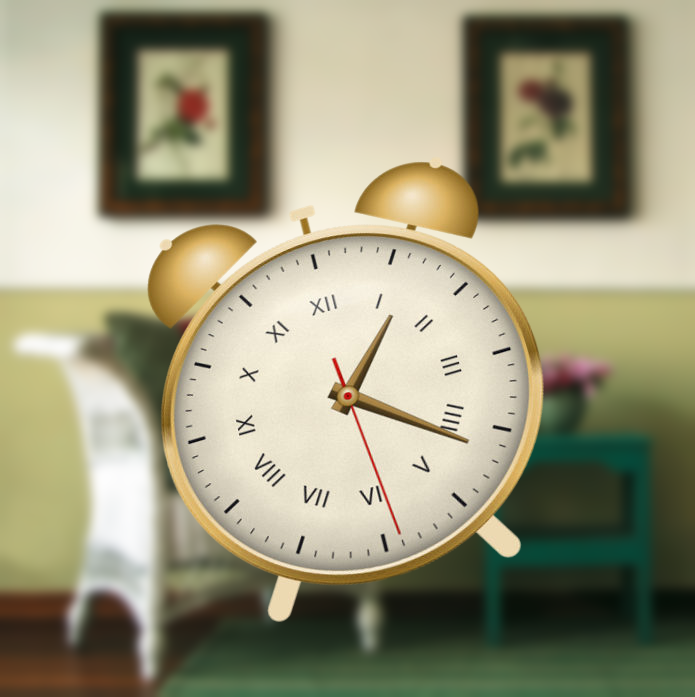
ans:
**1:21:29**
